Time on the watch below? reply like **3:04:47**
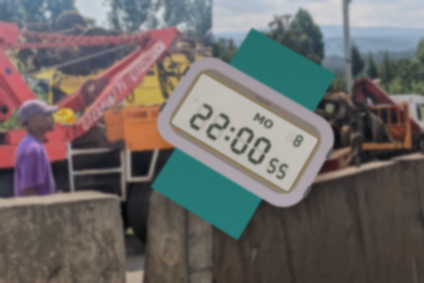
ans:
**22:00:55**
